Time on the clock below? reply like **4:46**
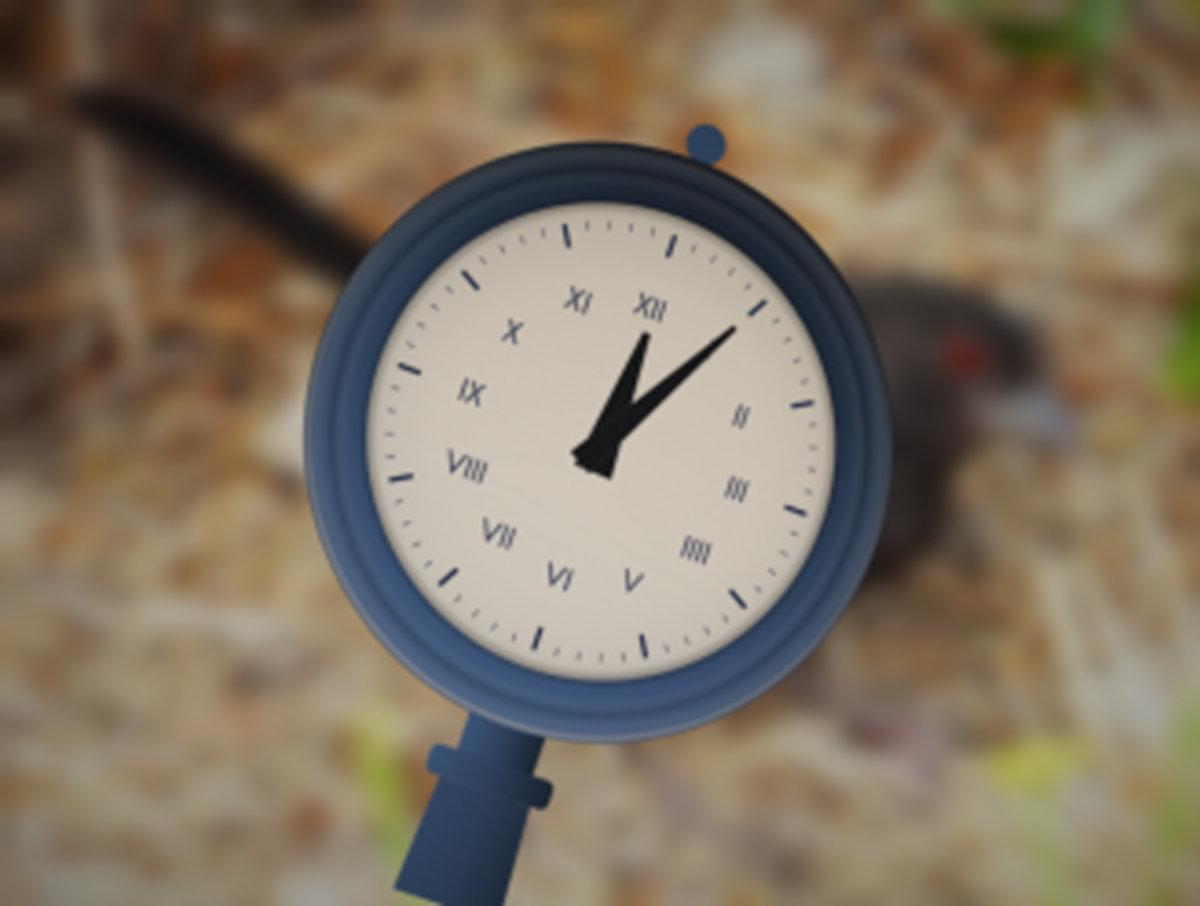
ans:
**12:05**
